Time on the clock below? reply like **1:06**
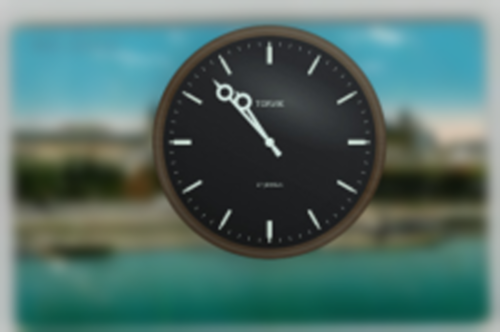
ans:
**10:53**
